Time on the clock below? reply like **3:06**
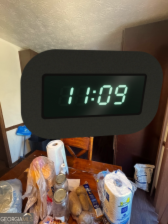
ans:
**11:09**
